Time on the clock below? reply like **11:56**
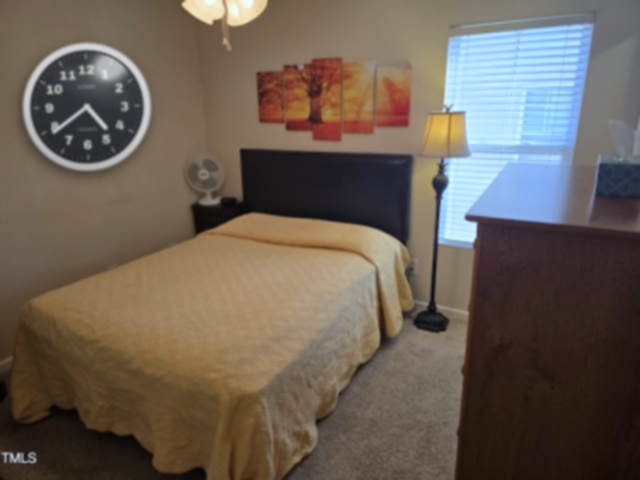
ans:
**4:39**
